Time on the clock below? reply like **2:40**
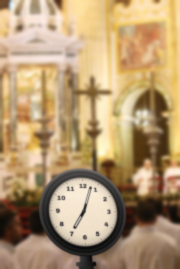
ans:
**7:03**
